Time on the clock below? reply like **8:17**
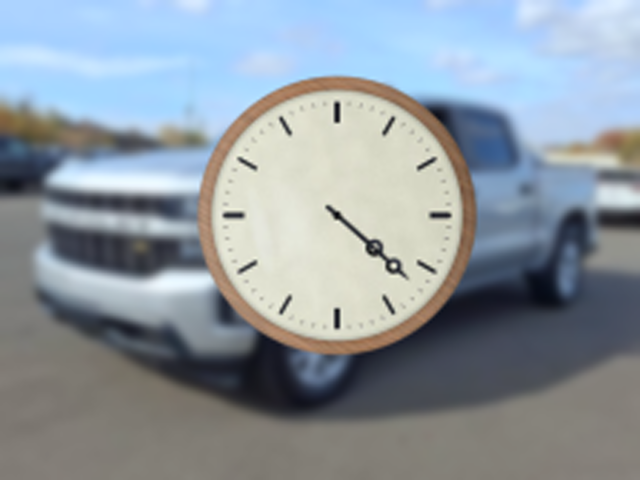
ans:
**4:22**
